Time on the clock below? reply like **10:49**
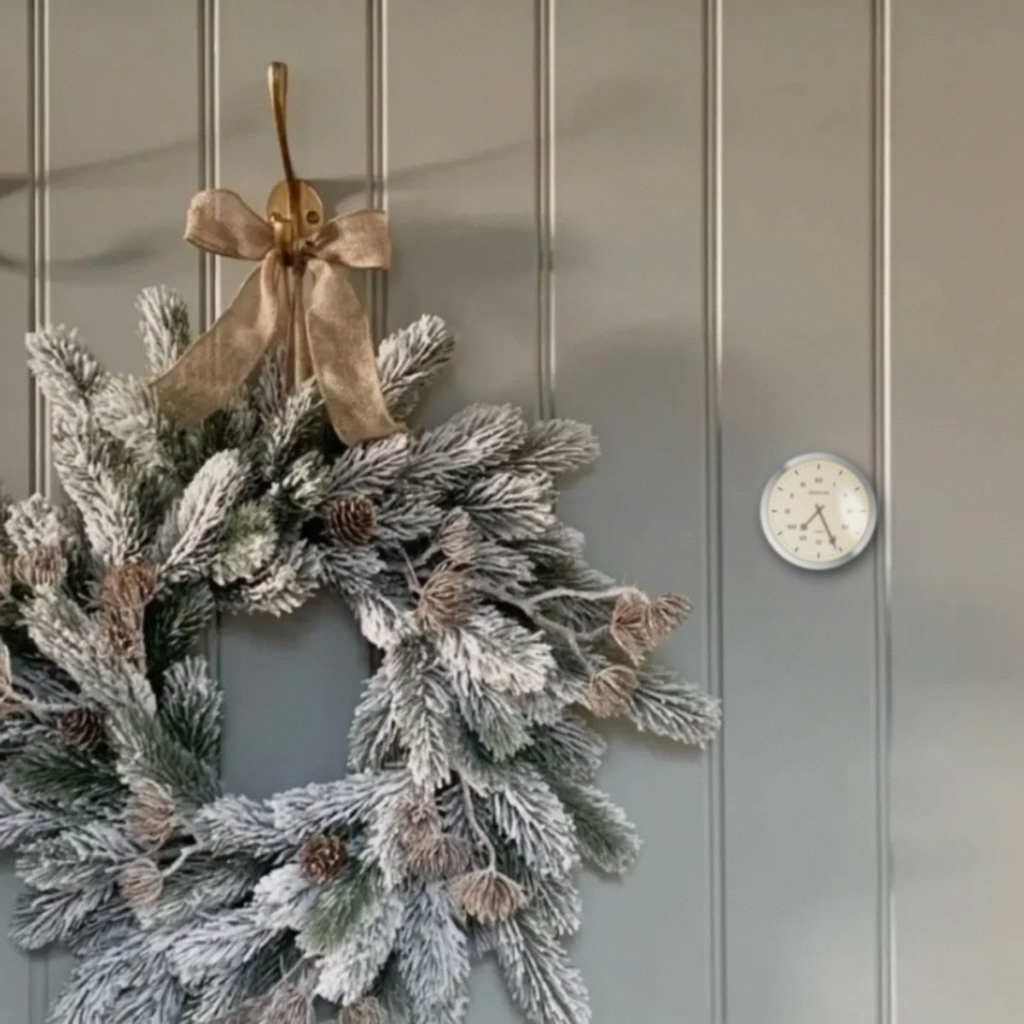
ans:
**7:26**
